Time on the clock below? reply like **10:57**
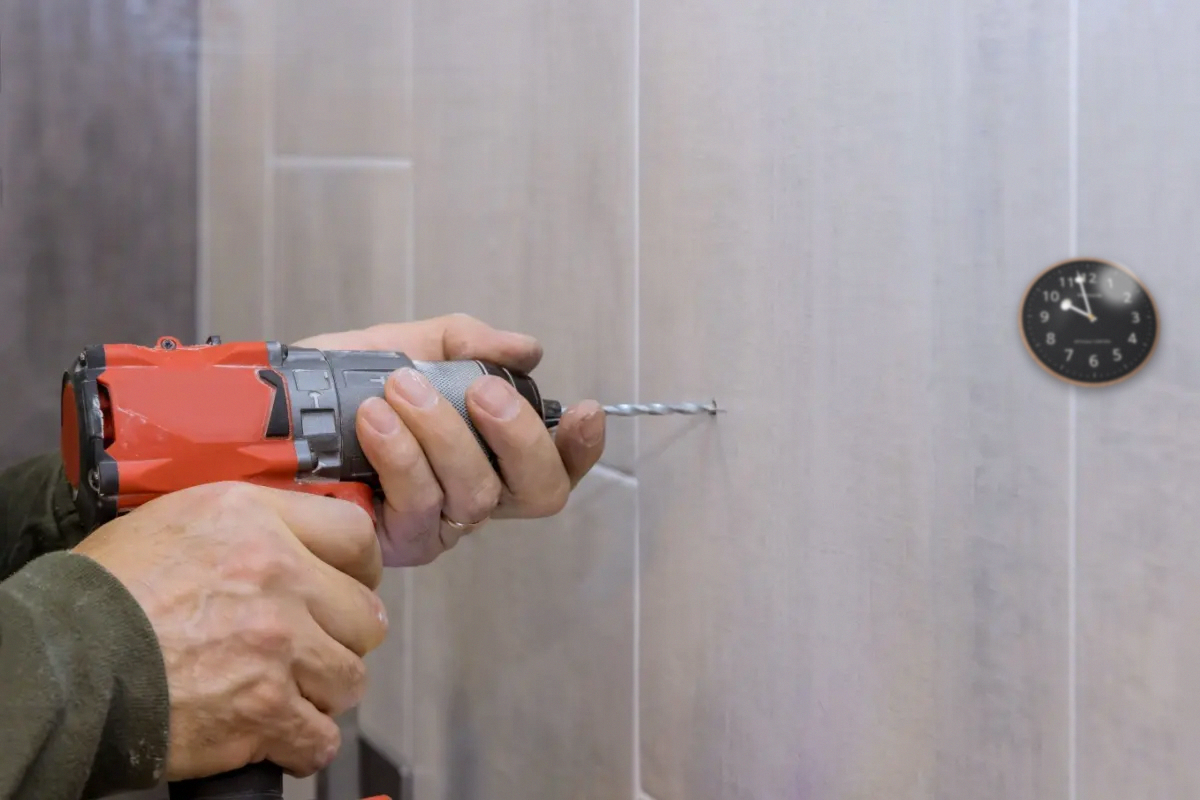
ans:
**9:58**
